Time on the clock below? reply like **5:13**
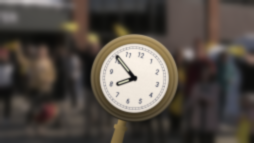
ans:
**7:51**
